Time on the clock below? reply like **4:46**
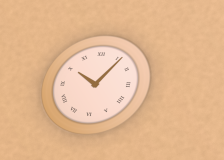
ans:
**10:06**
